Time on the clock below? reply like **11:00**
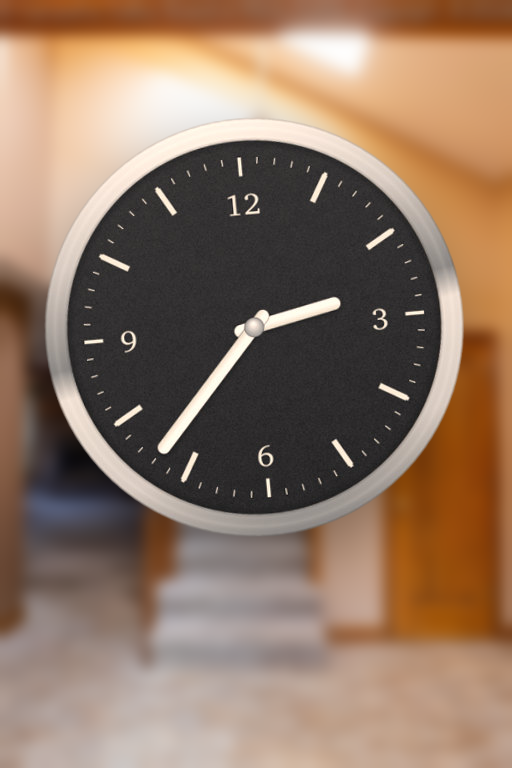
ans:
**2:37**
